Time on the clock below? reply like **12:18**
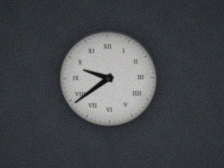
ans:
**9:39**
